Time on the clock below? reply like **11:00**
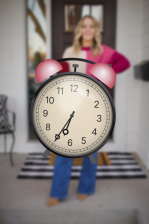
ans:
**6:35**
